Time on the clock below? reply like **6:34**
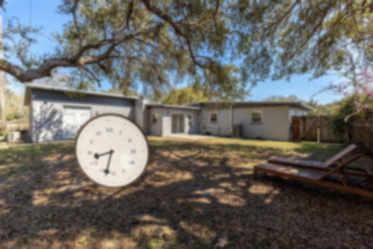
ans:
**8:33**
